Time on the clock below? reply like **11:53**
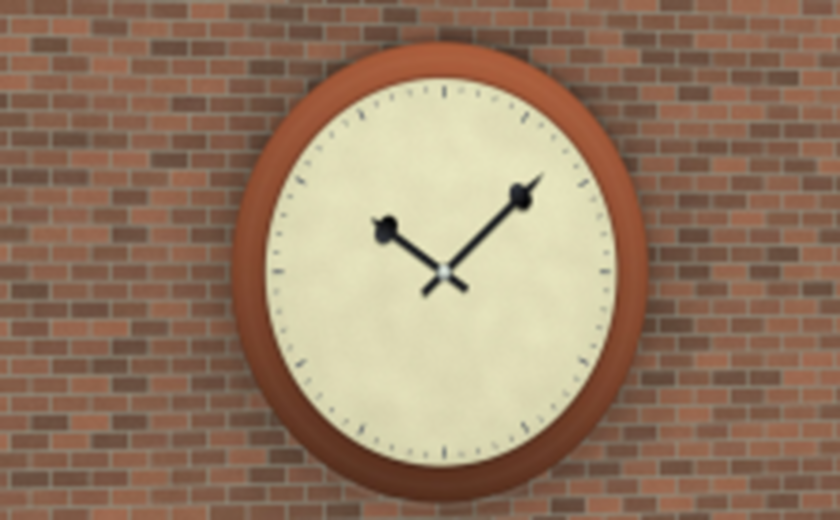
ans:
**10:08**
